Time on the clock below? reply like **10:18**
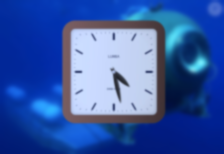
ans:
**4:28**
